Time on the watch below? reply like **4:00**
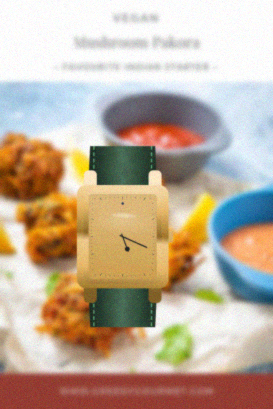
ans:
**5:19**
